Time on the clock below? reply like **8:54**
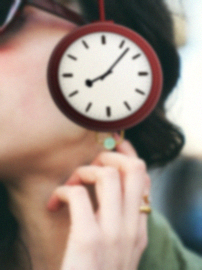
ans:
**8:07**
